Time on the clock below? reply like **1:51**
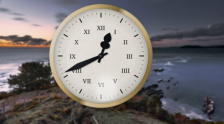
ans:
**12:41**
